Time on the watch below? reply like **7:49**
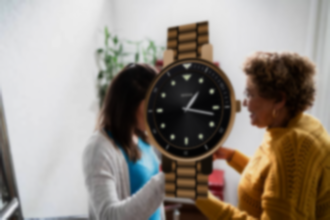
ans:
**1:17**
